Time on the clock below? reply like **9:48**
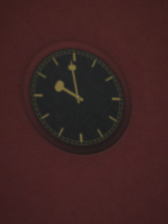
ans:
**9:59**
